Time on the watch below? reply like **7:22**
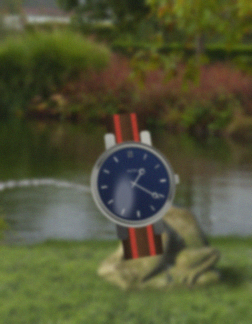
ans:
**1:21**
